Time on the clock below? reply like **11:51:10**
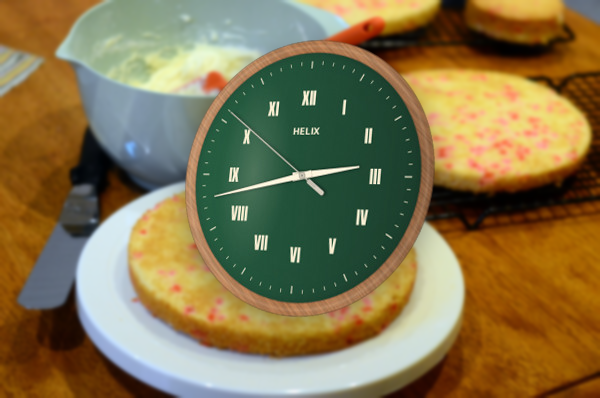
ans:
**2:42:51**
